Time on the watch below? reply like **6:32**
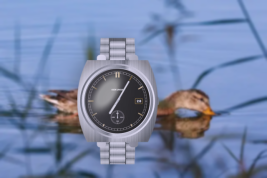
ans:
**7:05**
